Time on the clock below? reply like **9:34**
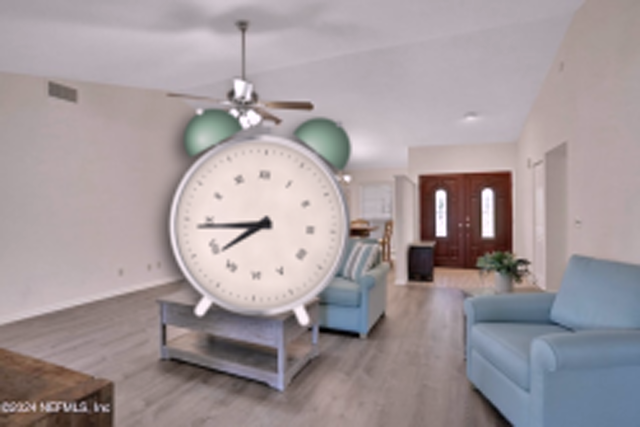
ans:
**7:44**
